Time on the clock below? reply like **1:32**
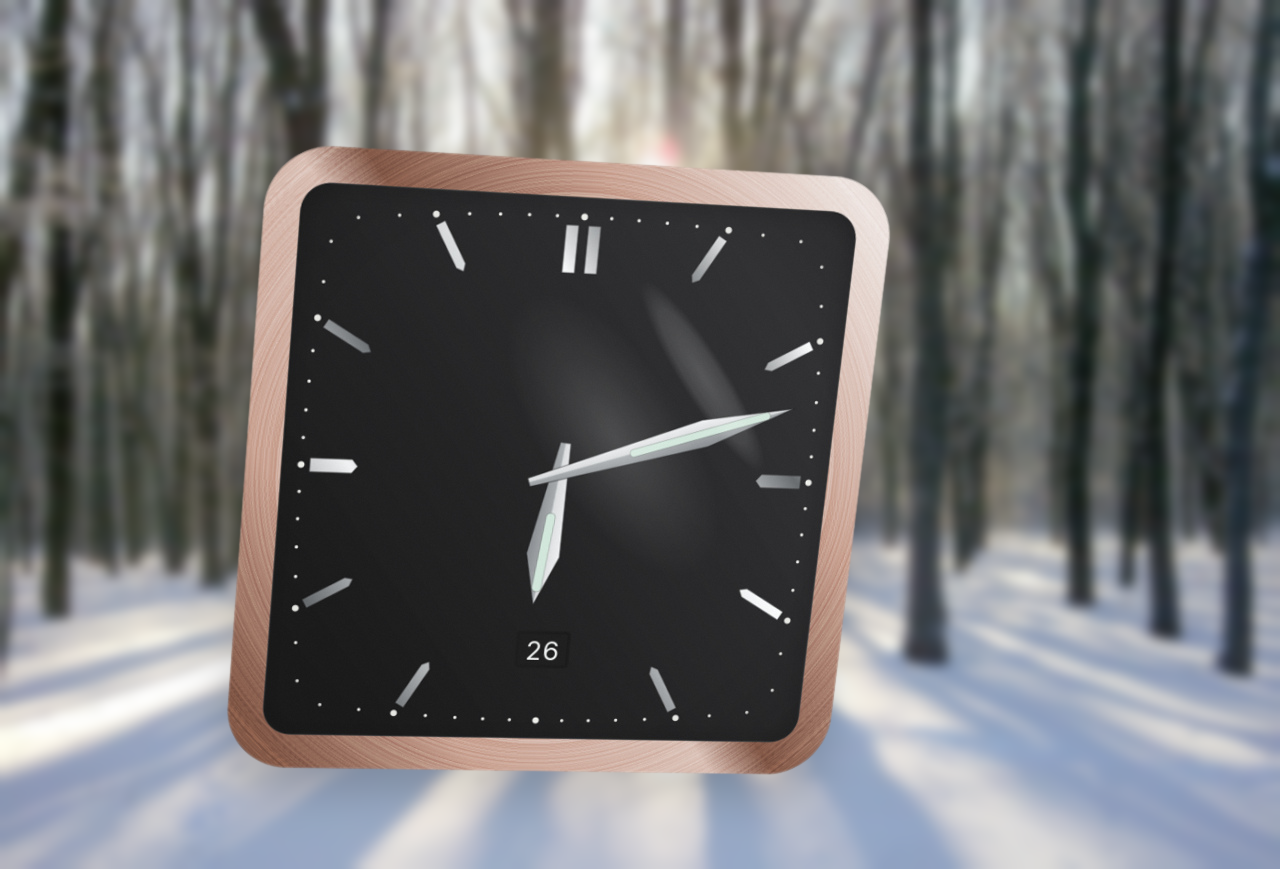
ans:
**6:12**
